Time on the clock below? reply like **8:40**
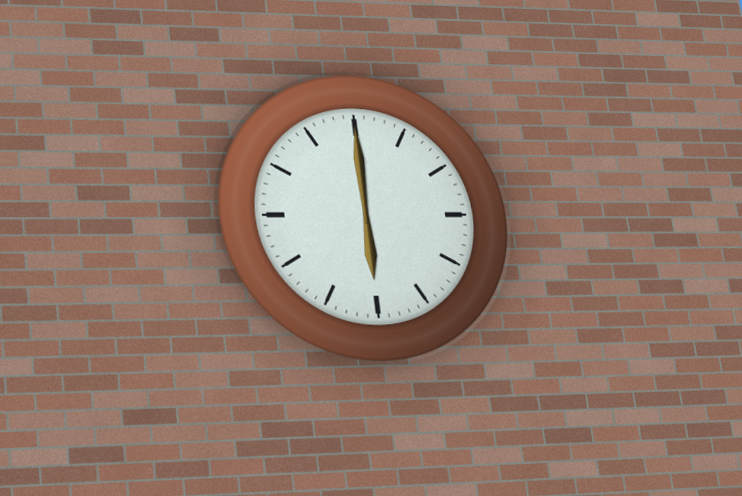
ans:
**6:00**
